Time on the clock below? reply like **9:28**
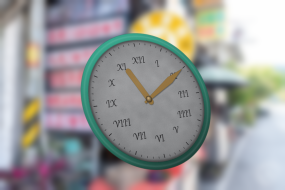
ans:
**11:10**
